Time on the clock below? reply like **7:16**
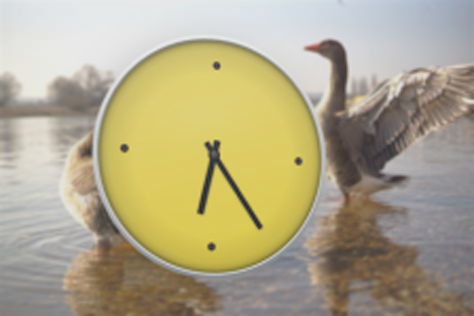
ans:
**6:24**
